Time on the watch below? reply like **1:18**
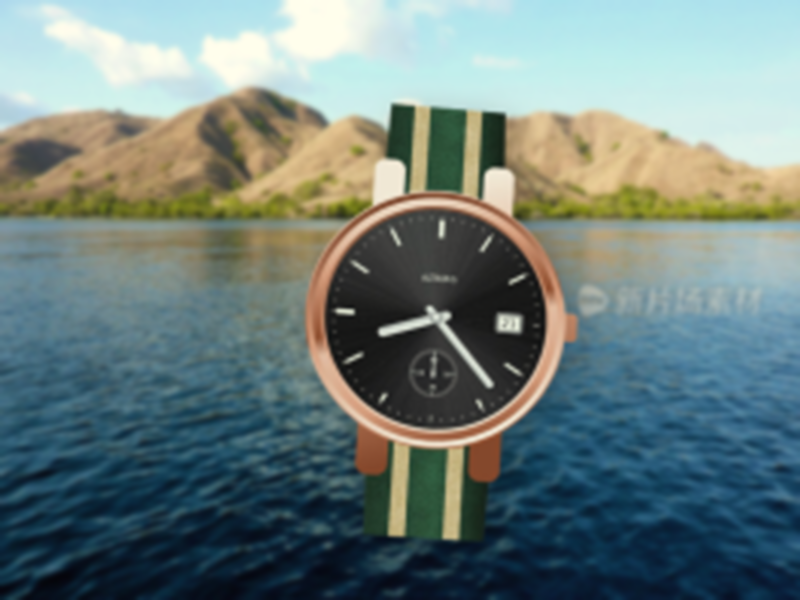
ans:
**8:23**
